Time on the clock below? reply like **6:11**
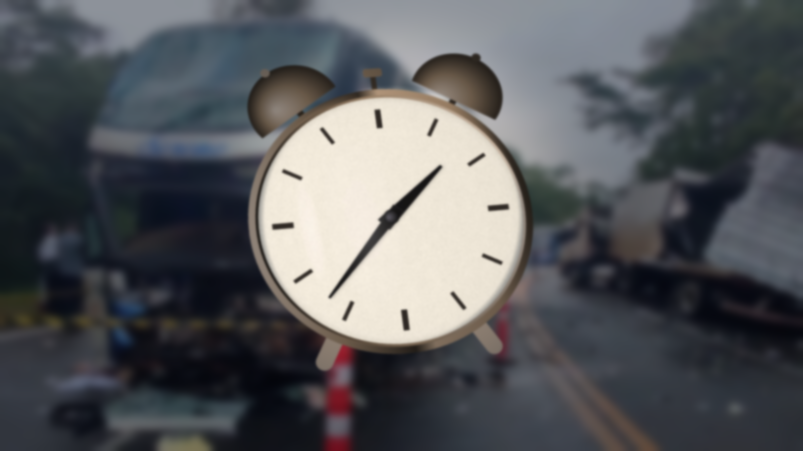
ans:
**1:37**
